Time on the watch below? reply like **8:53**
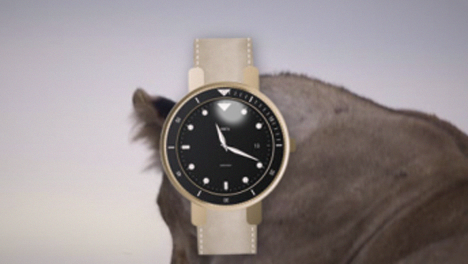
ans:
**11:19**
